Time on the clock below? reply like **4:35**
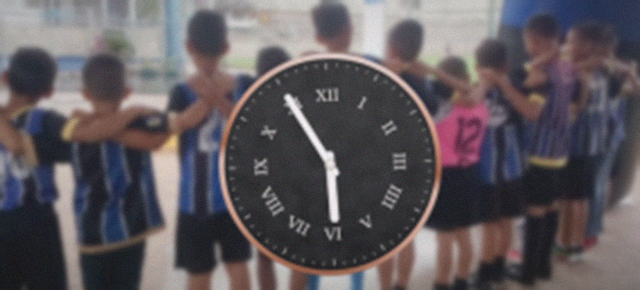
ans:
**5:55**
